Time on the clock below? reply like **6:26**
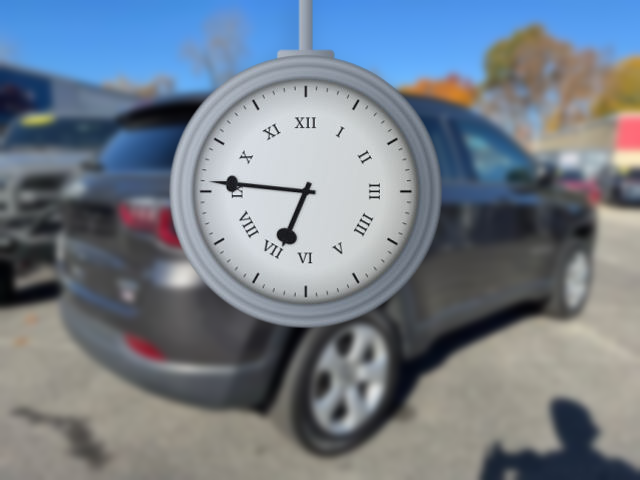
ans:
**6:46**
